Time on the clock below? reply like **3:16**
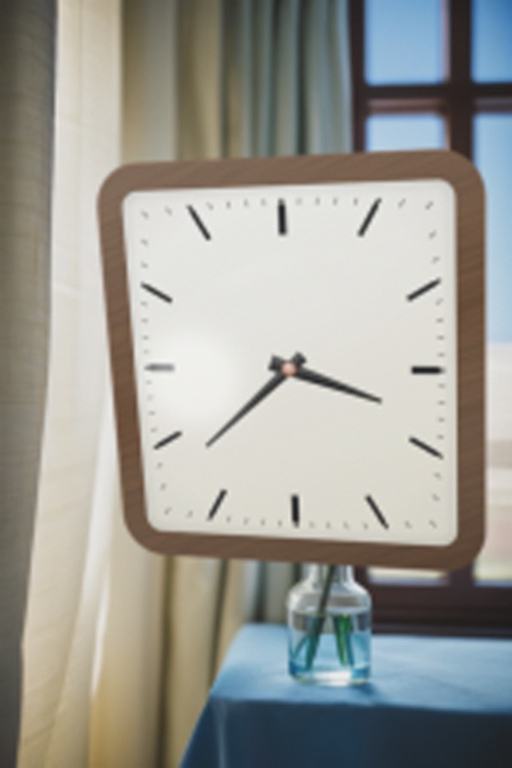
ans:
**3:38**
